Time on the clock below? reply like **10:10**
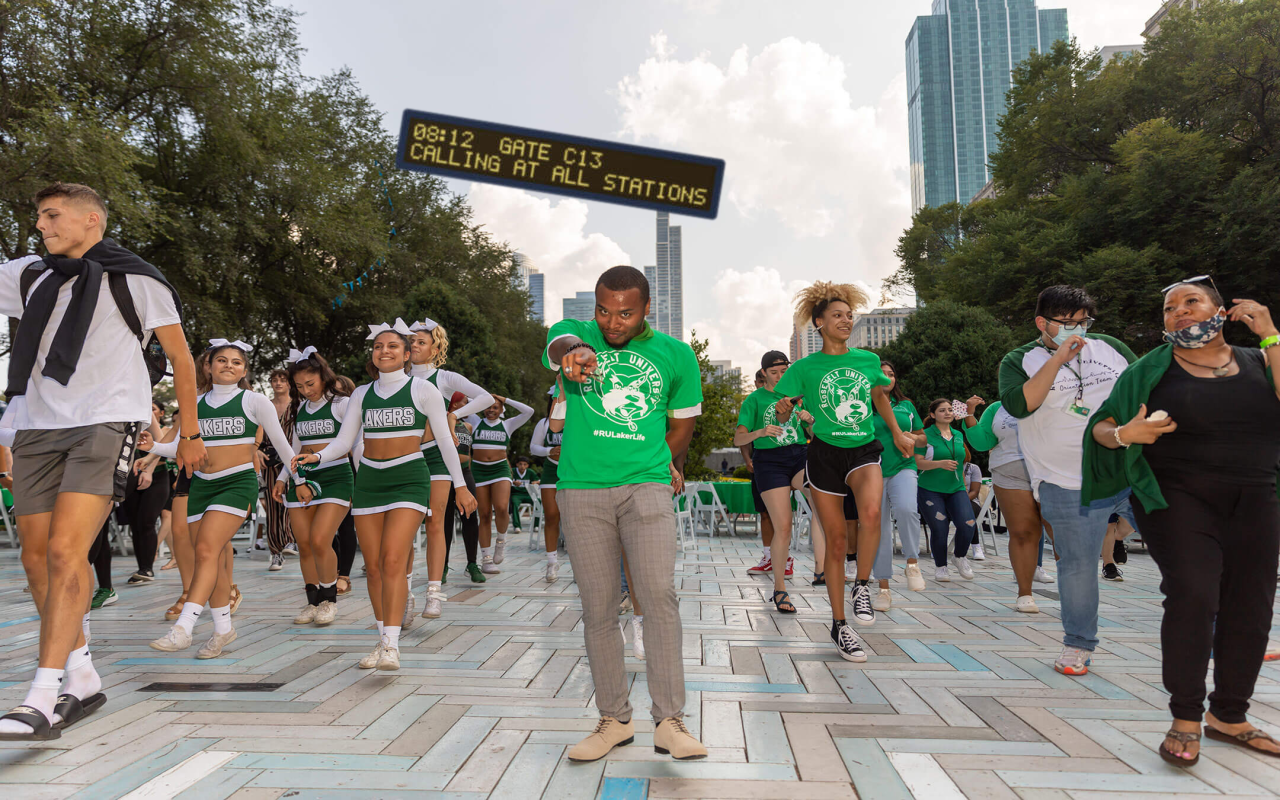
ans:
**8:12**
